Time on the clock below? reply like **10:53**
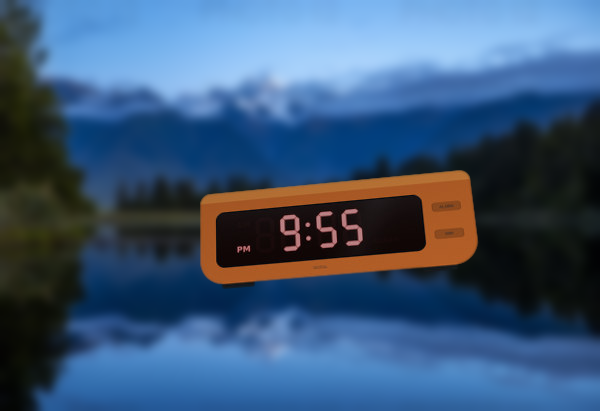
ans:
**9:55**
